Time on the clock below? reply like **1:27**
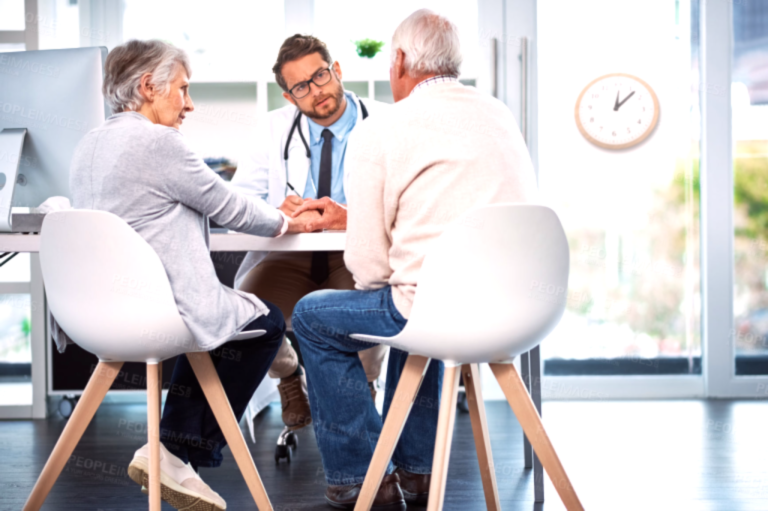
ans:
**12:07**
